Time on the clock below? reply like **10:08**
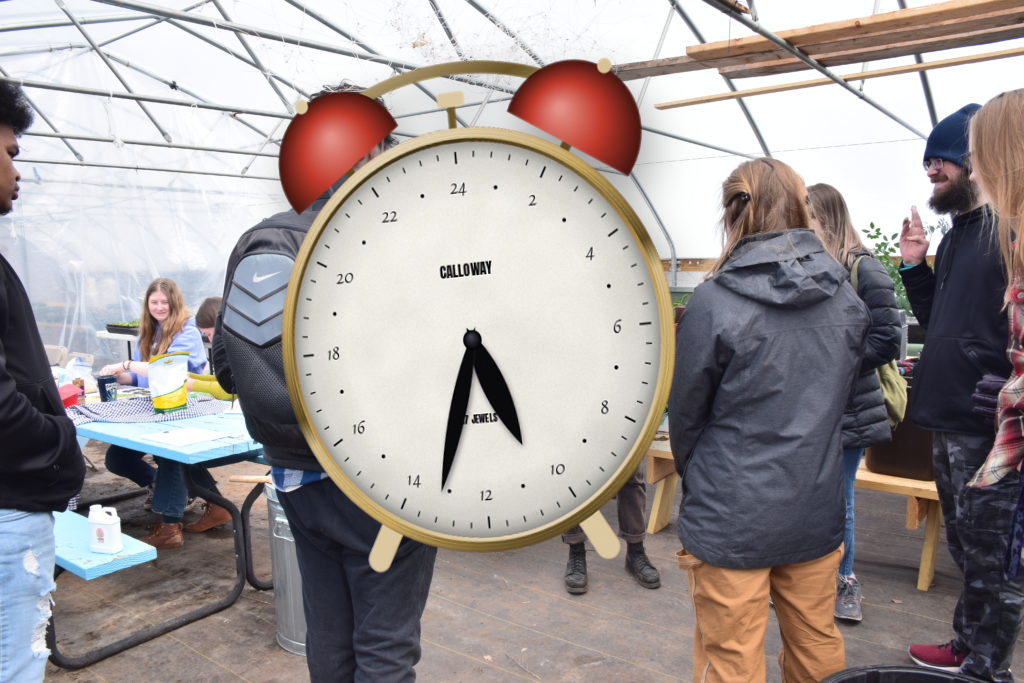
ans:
**10:33**
